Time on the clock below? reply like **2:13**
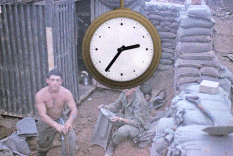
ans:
**2:36**
